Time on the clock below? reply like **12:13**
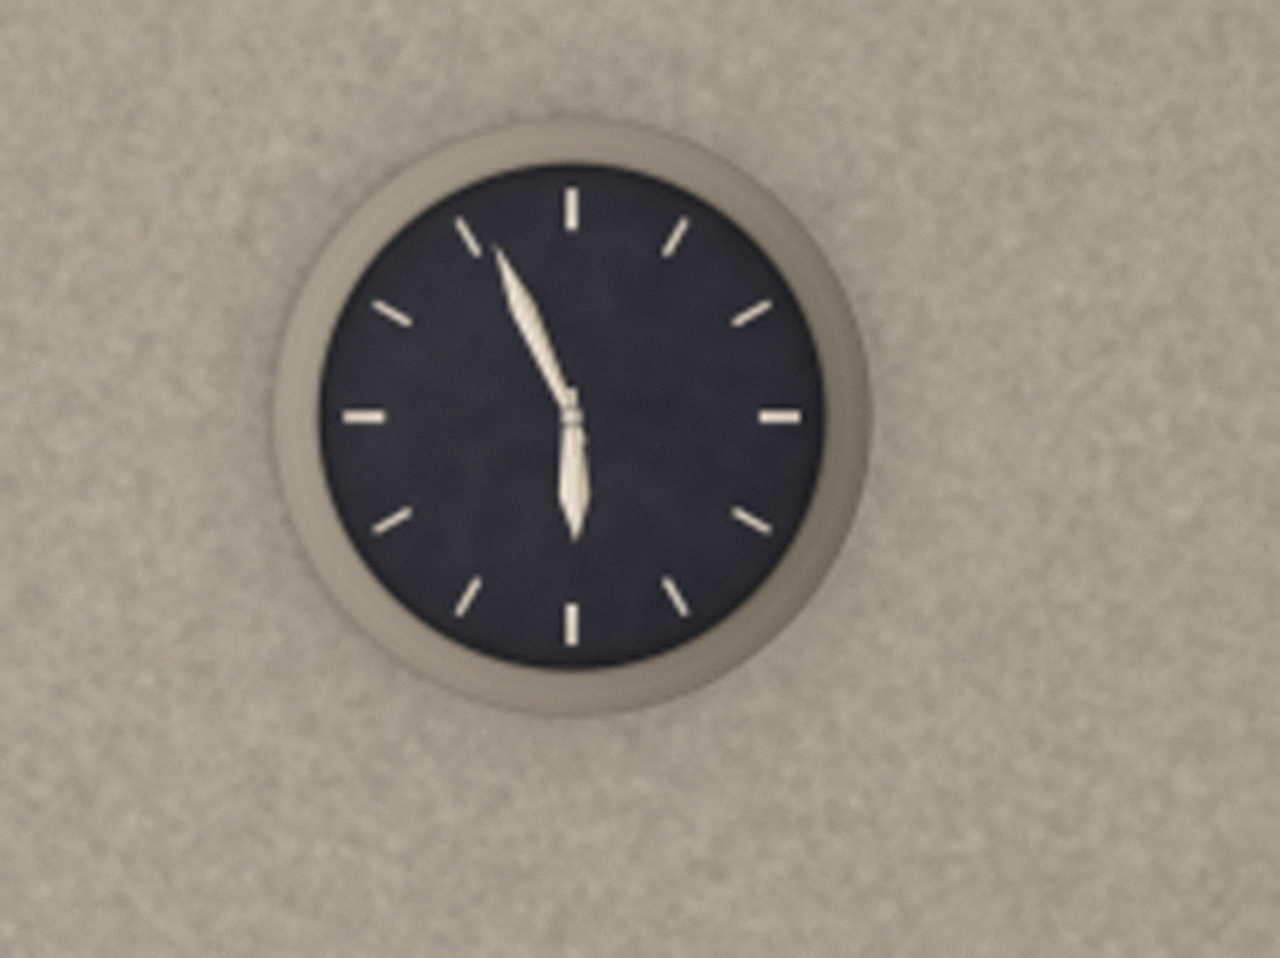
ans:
**5:56**
